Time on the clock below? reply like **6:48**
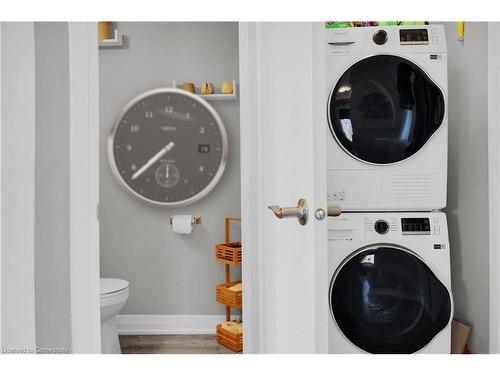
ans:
**7:38**
